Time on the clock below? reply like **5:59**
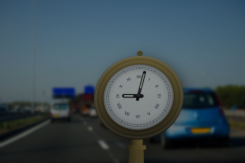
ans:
**9:02**
